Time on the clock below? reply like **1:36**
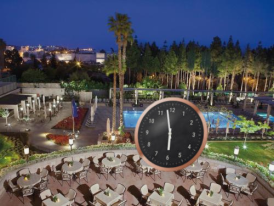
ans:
**5:58**
